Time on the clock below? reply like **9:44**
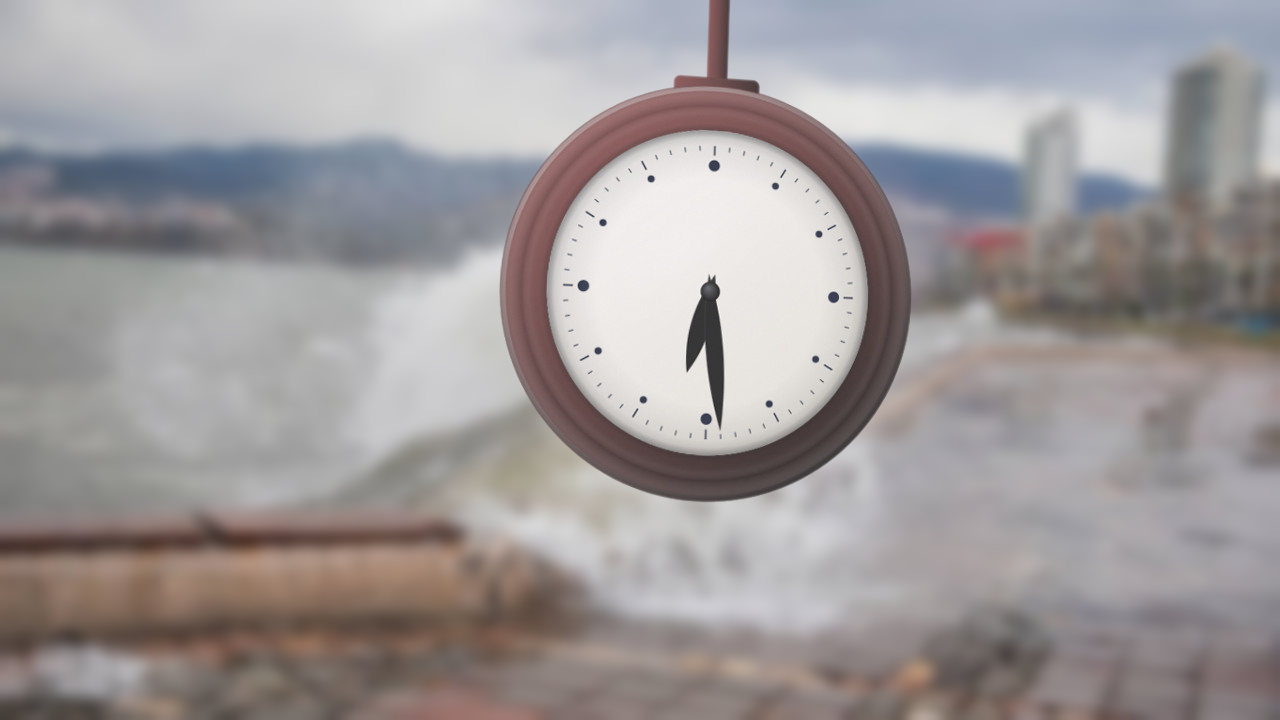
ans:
**6:29**
